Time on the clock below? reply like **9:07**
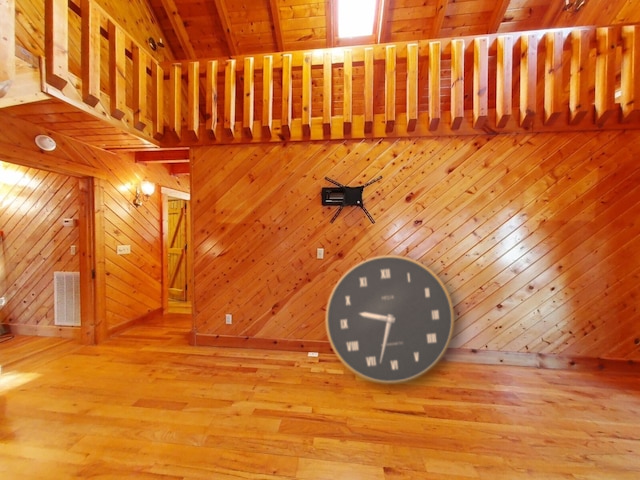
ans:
**9:33**
